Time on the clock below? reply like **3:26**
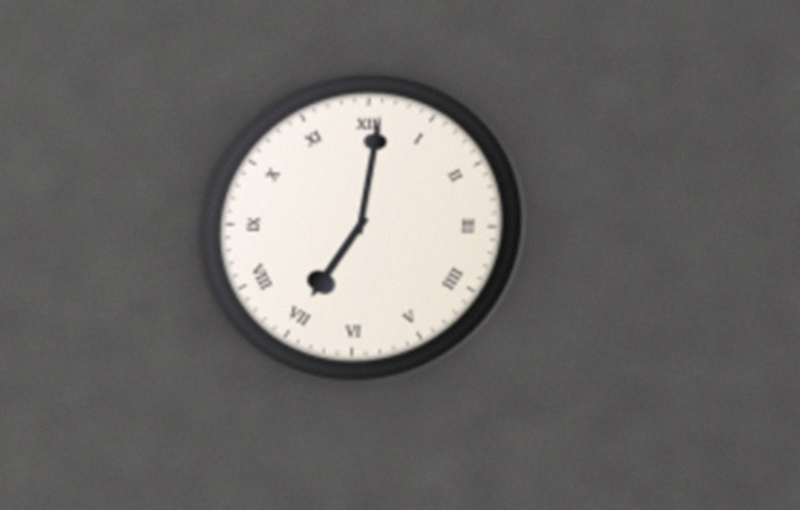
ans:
**7:01**
